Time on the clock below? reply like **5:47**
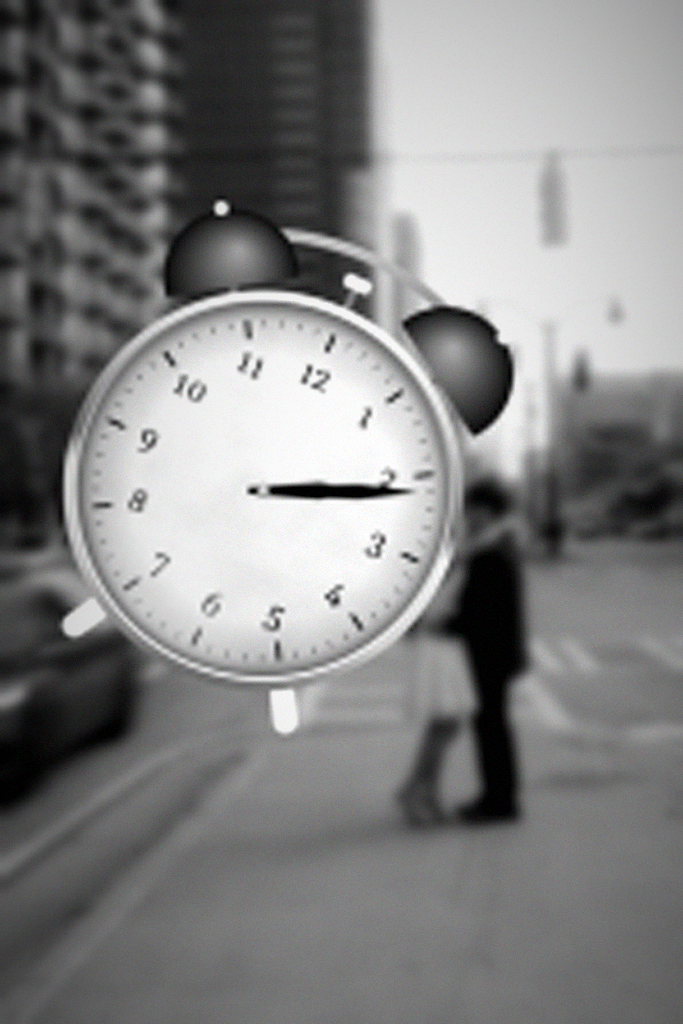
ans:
**2:11**
